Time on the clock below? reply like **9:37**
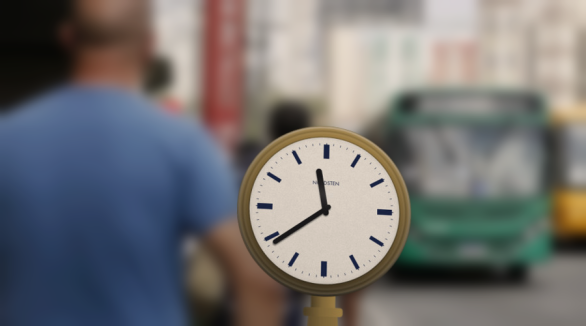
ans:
**11:39**
